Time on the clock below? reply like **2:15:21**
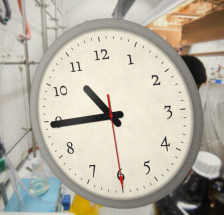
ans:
**10:44:30**
